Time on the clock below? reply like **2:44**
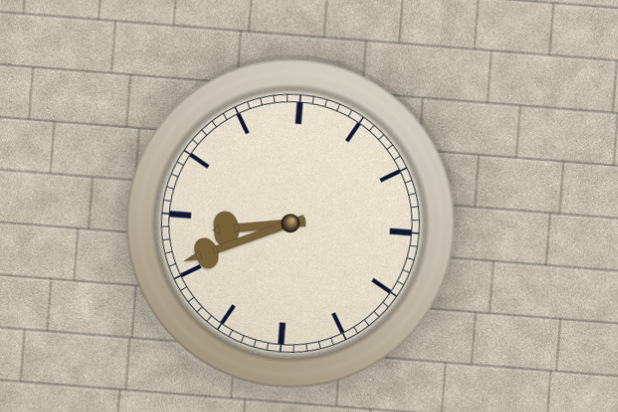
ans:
**8:41**
